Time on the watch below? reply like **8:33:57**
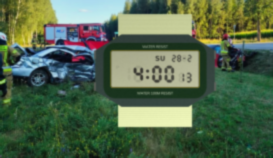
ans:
**4:00:13**
